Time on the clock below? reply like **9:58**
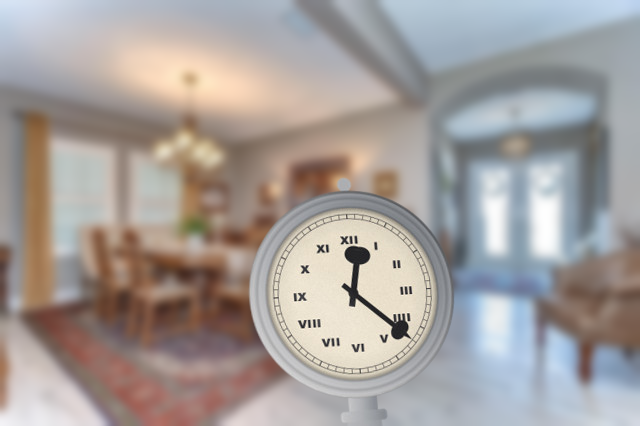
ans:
**12:22**
